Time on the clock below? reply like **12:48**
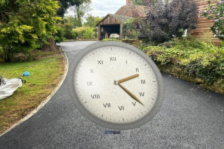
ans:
**2:23**
